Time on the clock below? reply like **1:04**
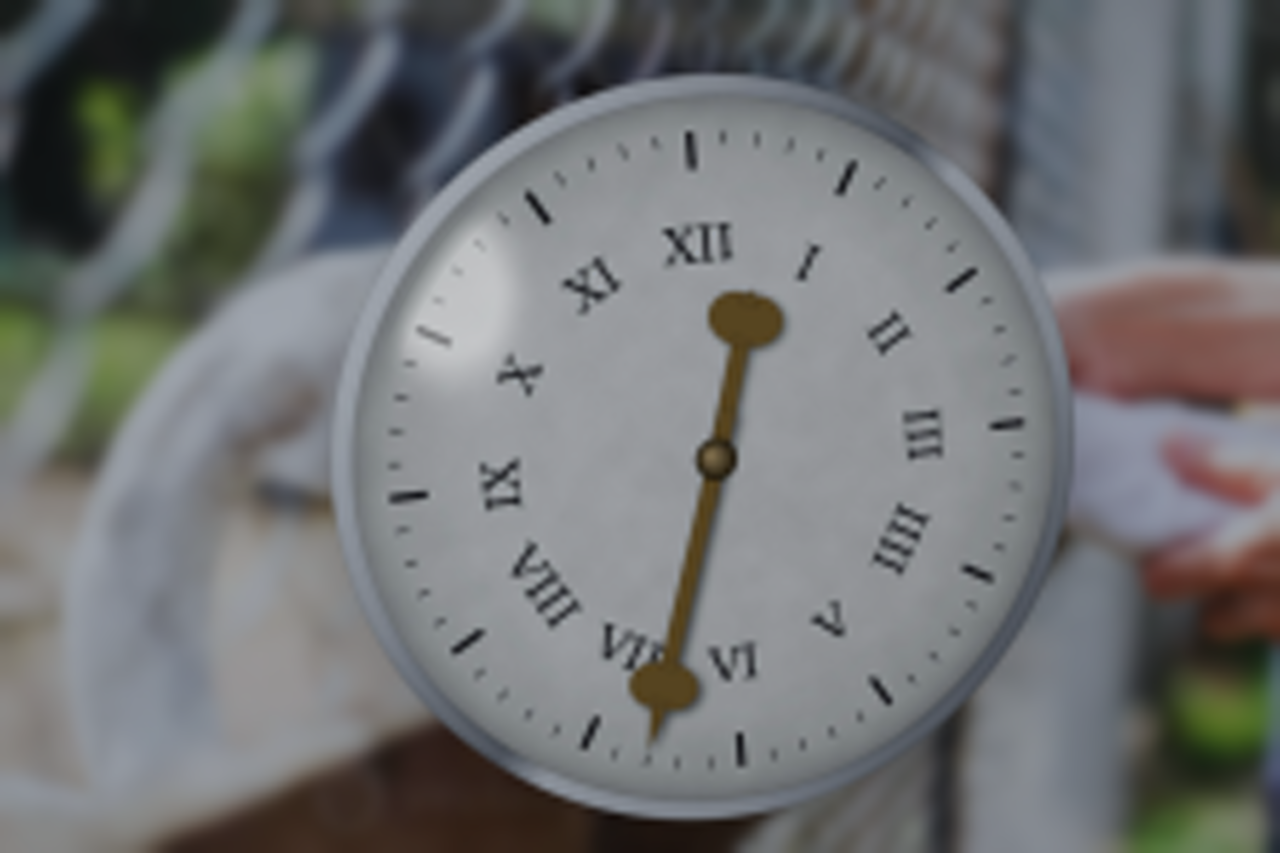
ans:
**12:33**
